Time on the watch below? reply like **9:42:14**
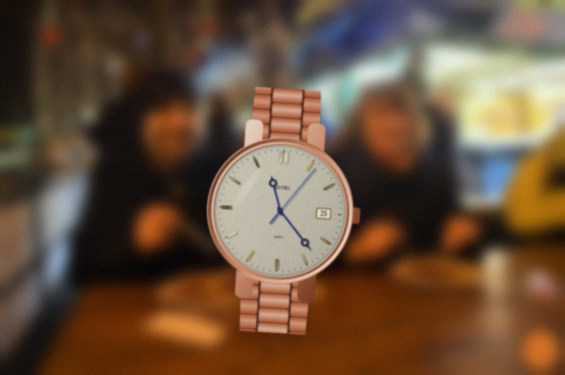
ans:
**11:23:06**
